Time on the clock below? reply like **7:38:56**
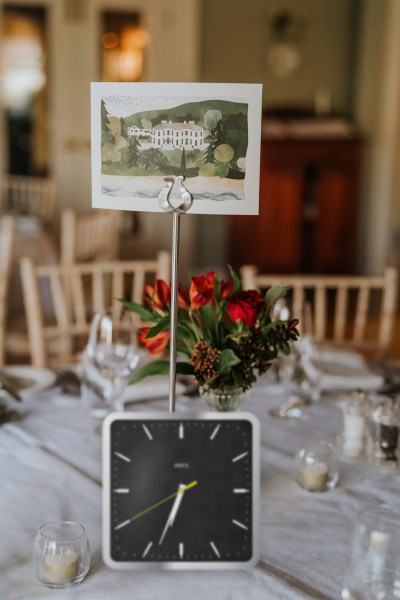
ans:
**6:33:40**
